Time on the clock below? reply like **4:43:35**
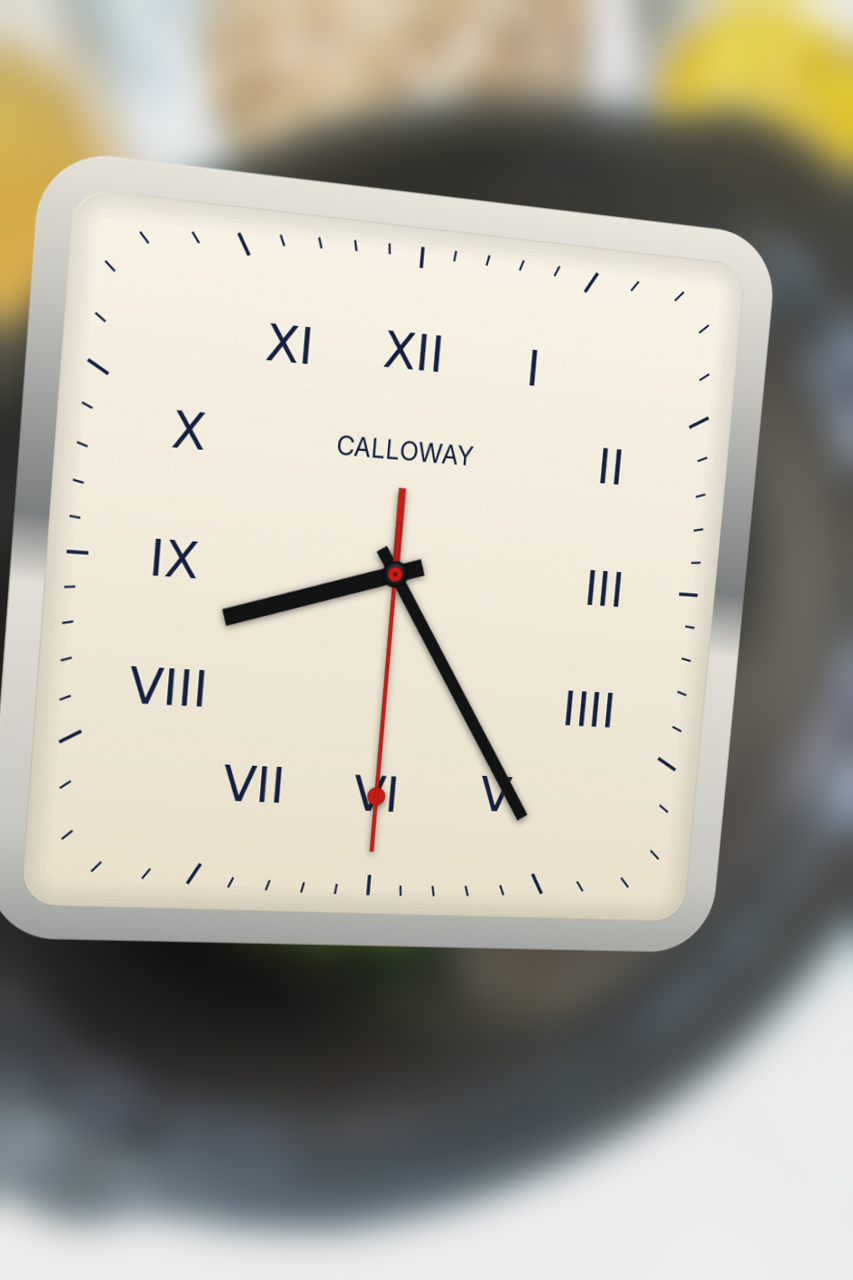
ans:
**8:24:30**
